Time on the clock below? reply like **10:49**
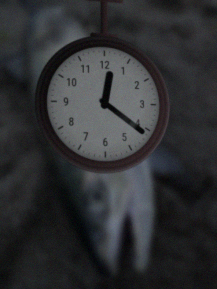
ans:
**12:21**
